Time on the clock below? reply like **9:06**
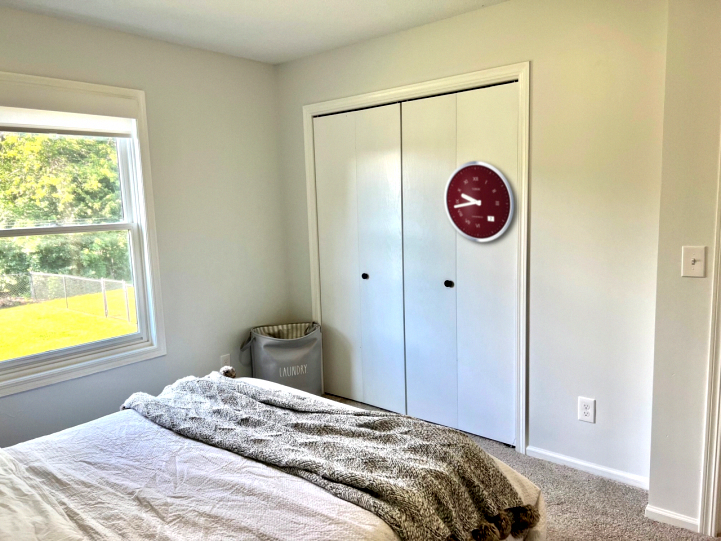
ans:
**9:43**
